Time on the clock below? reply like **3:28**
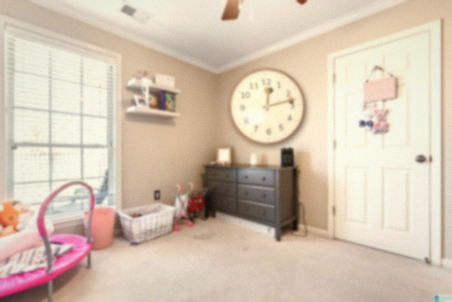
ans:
**12:13**
